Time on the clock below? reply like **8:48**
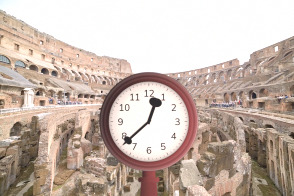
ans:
**12:38**
